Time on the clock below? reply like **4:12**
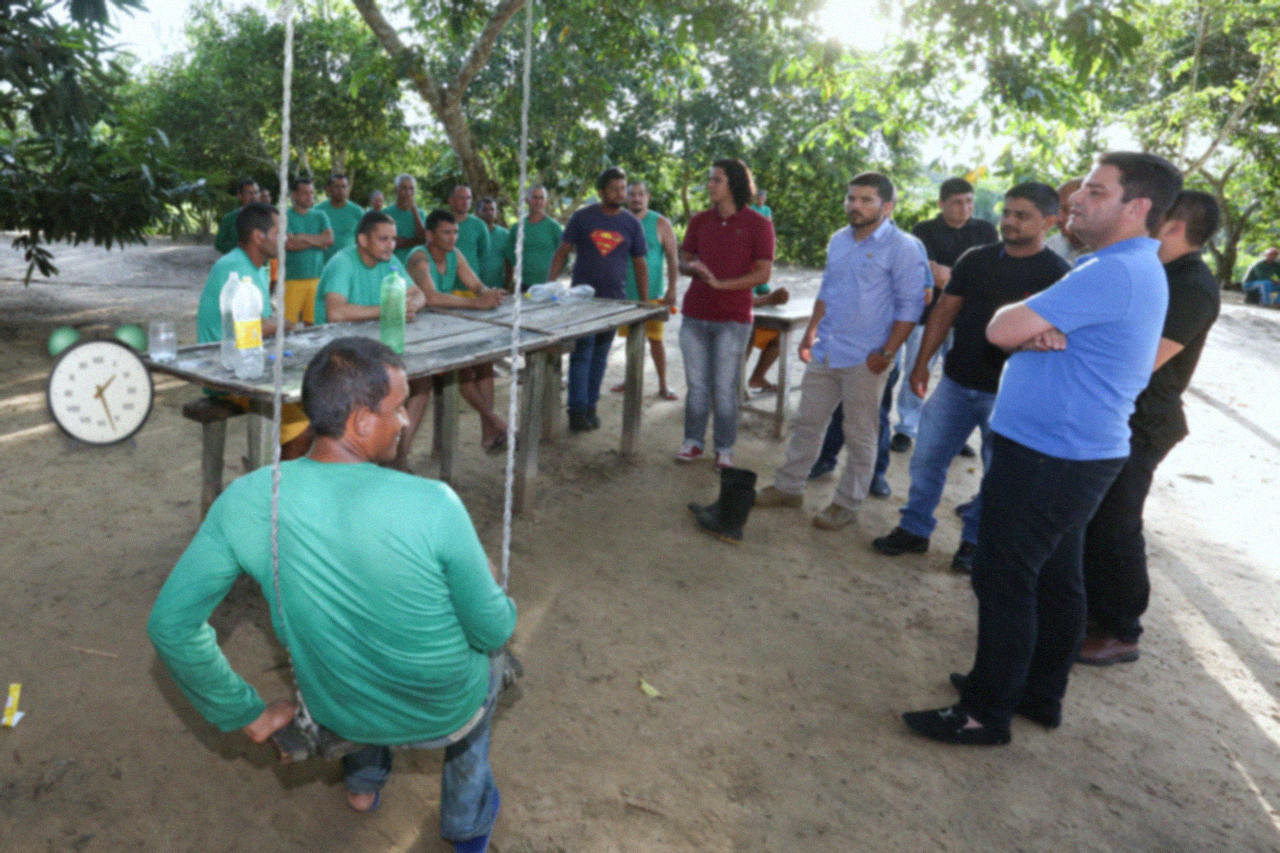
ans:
**1:27**
